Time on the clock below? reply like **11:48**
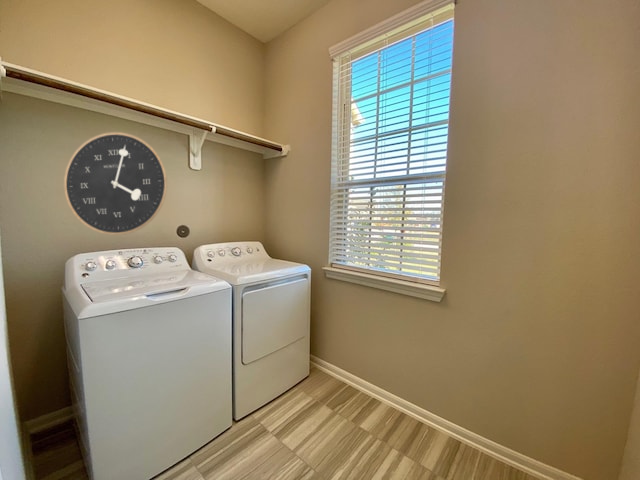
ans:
**4:03**
